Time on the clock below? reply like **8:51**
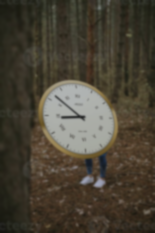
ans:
**8:52**
